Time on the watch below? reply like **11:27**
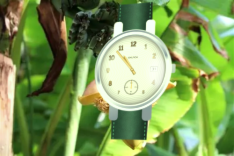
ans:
**10:53**
